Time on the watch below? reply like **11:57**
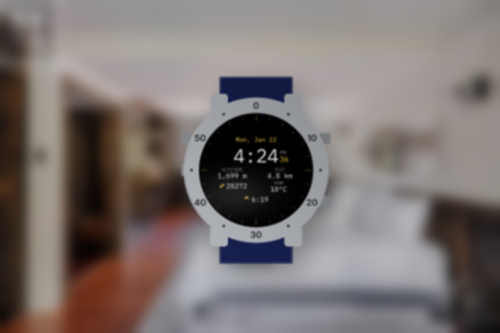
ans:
**4:24**
